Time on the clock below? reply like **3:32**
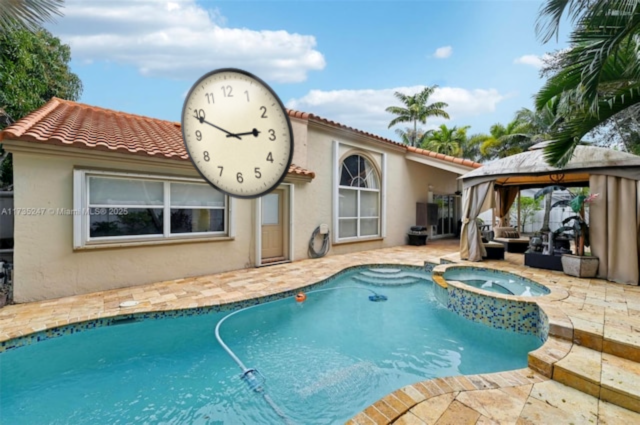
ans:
**2:49**
